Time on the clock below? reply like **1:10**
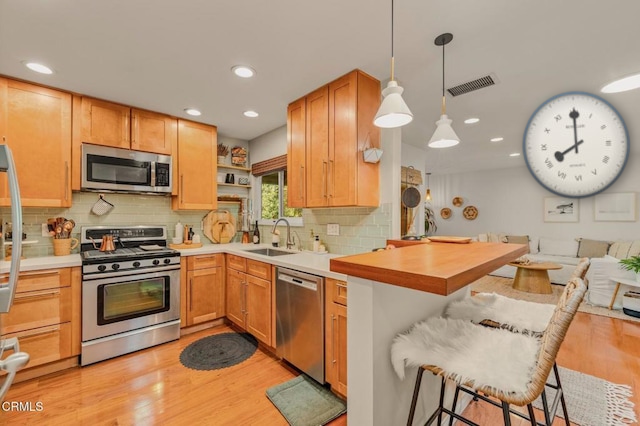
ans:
**8:00**
